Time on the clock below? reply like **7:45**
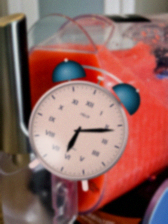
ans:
**6:11**
